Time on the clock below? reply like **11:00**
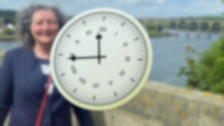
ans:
**11:44**
